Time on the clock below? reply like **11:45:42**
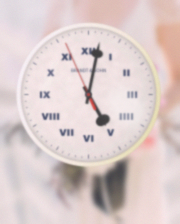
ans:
**5:01:56**
